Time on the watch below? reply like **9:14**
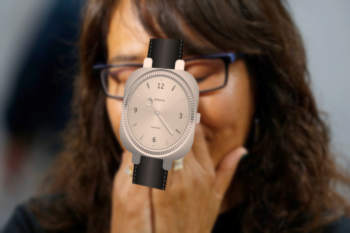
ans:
**10:22**
